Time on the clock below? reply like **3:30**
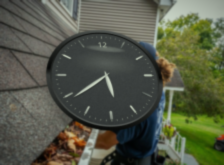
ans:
**5:39**
